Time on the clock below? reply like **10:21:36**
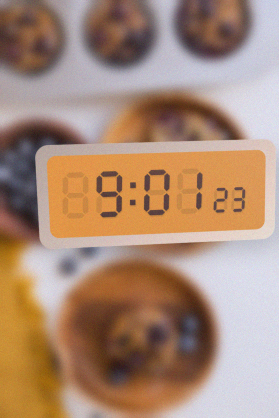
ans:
**9:01:23**
